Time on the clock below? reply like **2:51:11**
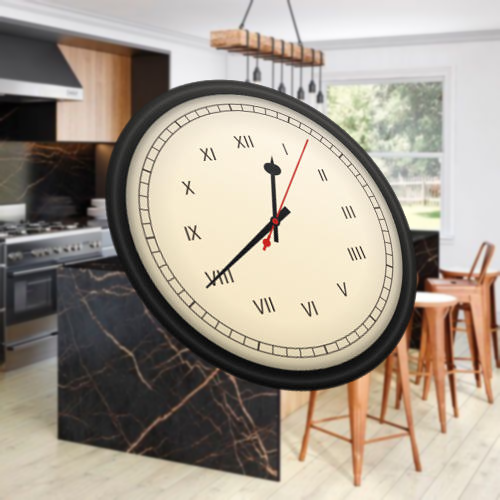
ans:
**12:40:07**
